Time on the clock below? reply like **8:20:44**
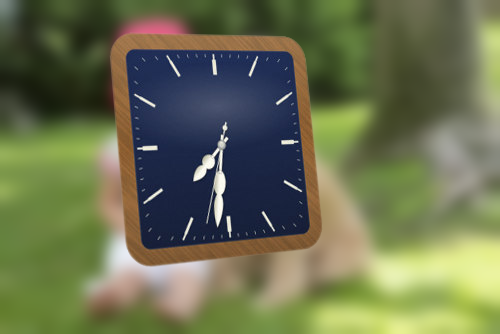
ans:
**7:31:33**
